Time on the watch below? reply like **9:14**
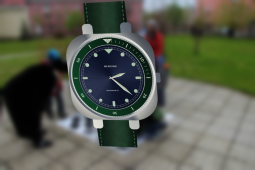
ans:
**2:22**
